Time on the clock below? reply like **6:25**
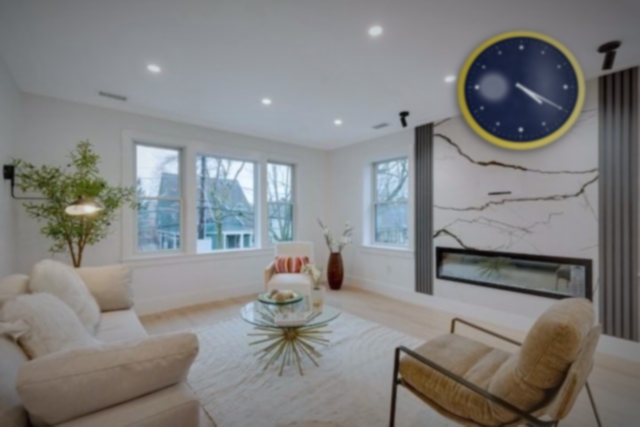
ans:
**4:20**
